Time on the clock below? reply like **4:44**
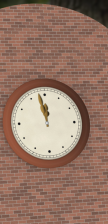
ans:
**11:58**
